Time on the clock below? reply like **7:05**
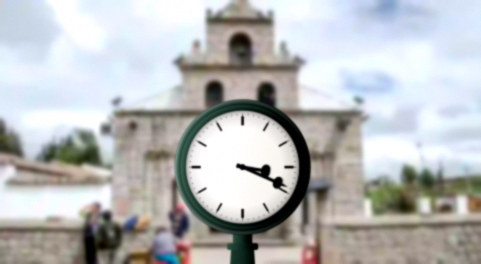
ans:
**3:19**
